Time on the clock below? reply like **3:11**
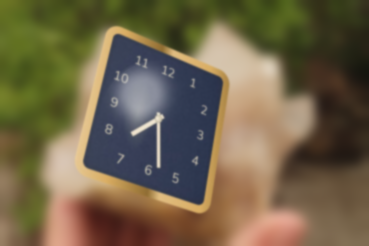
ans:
**7:28**
